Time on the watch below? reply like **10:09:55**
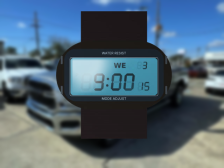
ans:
**9:00:15**
